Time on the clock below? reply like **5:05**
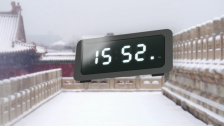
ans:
**15:52**
